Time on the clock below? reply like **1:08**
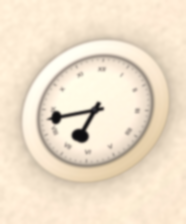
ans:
**6:43**
